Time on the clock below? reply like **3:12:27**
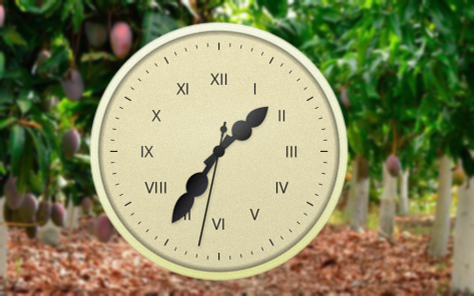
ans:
**1:35:32**
